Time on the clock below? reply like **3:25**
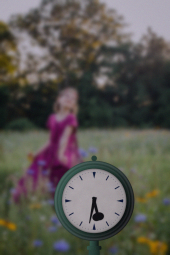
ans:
**5:32**
